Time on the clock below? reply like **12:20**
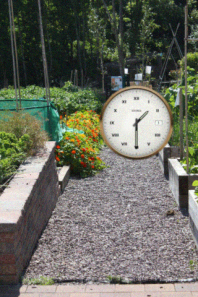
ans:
**1:30**
